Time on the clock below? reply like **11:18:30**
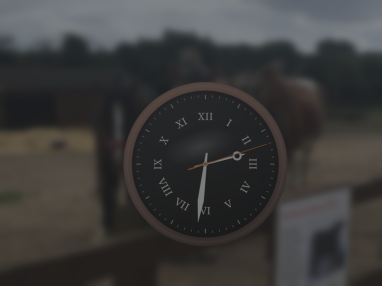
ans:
**2:31:12**
